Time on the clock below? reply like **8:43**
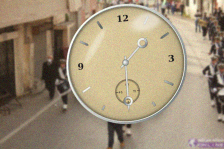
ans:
**1:30**
